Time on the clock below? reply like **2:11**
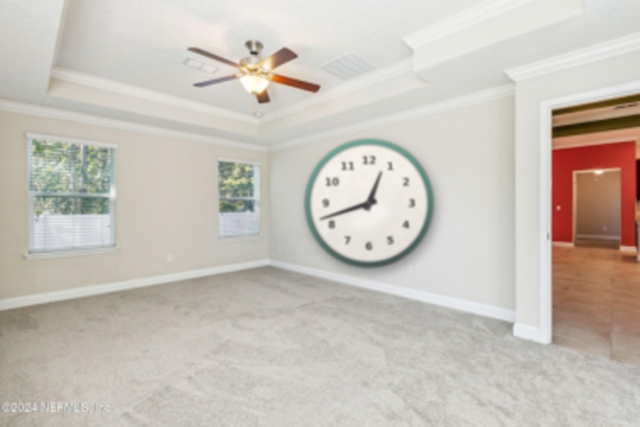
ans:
**12:42**
